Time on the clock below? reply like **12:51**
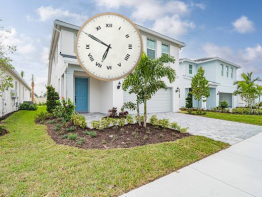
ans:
**6:50**
